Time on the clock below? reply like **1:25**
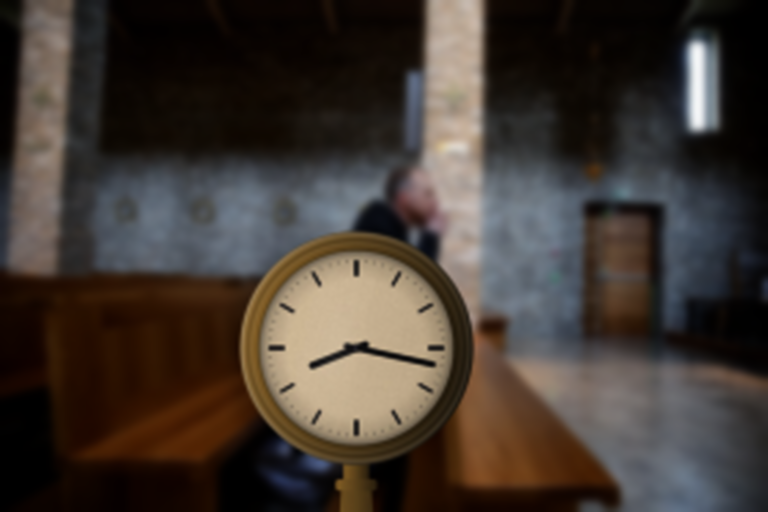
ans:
**8:17**
